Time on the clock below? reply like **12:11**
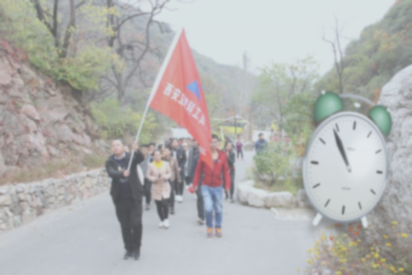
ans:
**10:54**
